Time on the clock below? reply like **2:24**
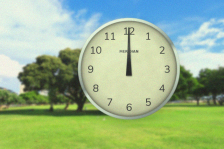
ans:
**12:00**
